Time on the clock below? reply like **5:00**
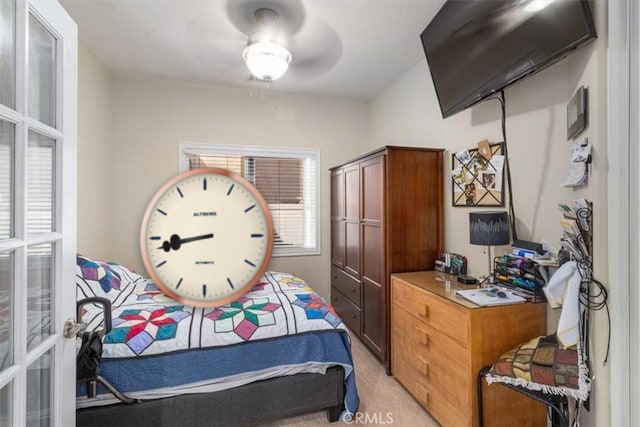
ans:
**8:43**
